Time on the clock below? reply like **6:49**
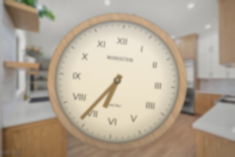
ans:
**6:36**
